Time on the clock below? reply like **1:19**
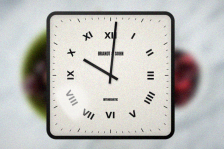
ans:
**10:01**
